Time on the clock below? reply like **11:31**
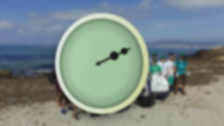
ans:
**2:11**
